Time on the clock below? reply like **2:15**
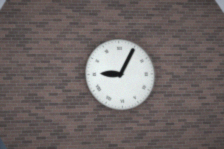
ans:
**9:05**
